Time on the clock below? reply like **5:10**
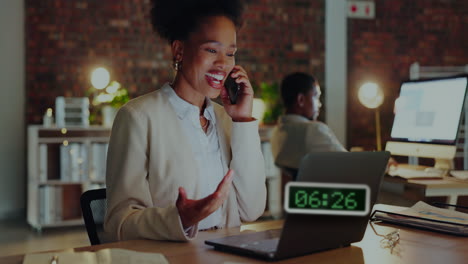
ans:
**6:26**
